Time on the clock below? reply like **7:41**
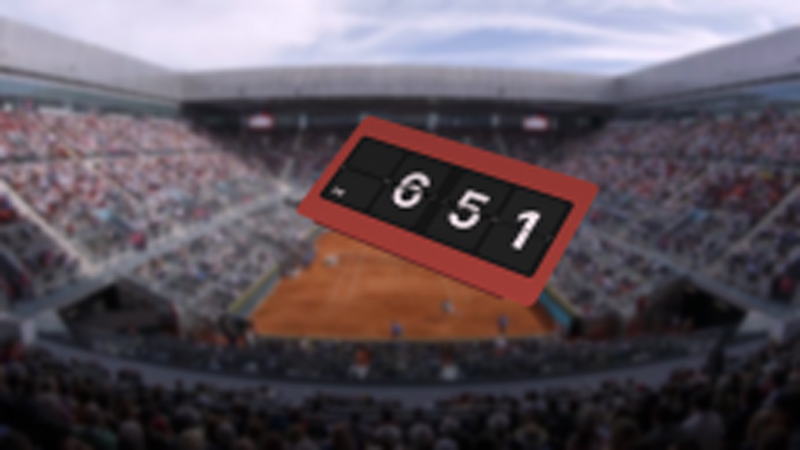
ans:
**6:51**
